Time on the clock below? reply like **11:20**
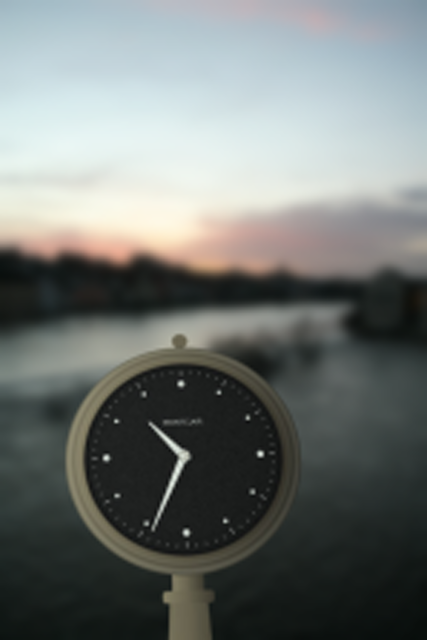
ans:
**10:34**
